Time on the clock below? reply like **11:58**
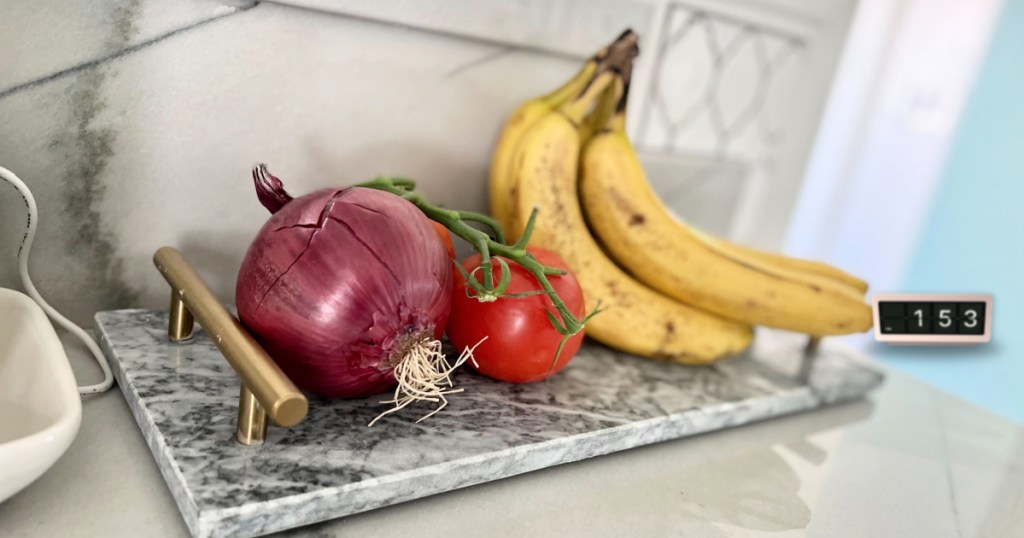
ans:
**1:53**
